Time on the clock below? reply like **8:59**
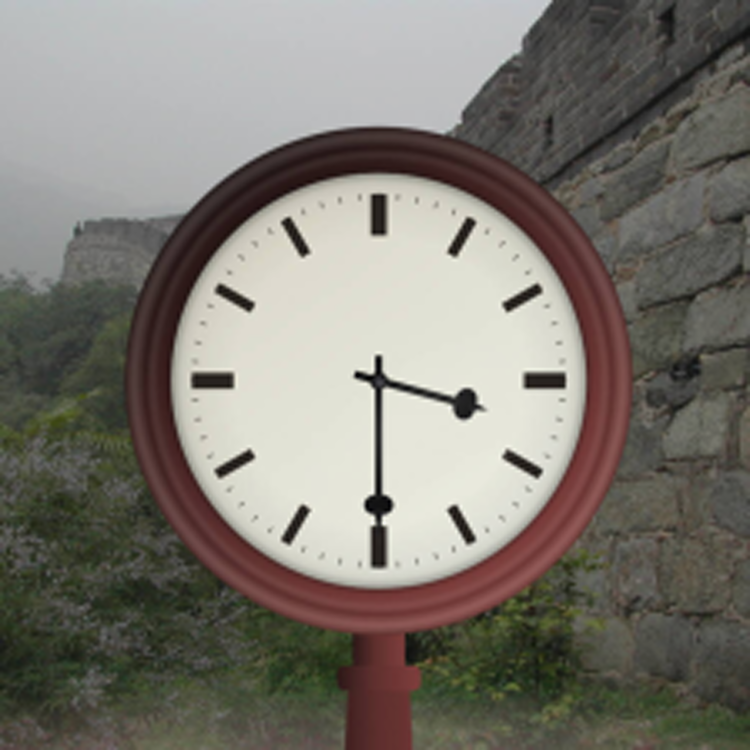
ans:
**3:30**
